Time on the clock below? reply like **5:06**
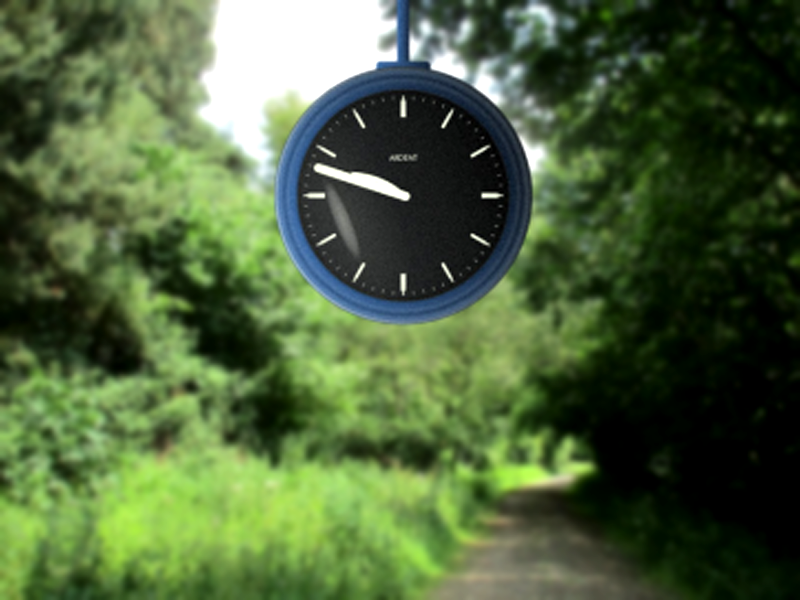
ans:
**9:48**
